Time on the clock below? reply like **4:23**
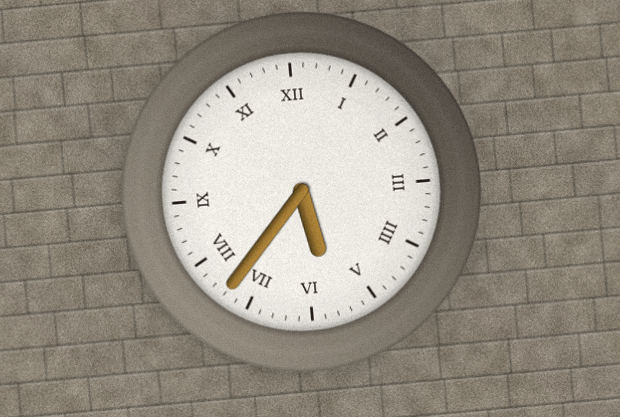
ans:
**5:37**
